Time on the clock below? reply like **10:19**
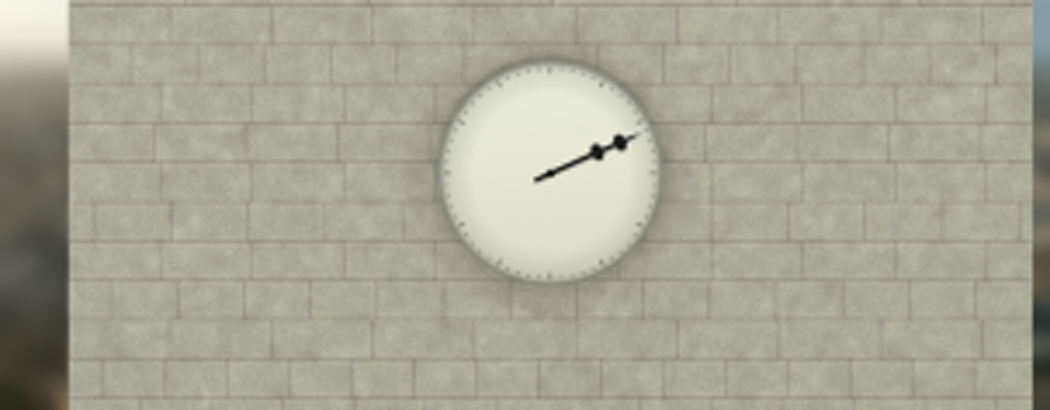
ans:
**2:11**
